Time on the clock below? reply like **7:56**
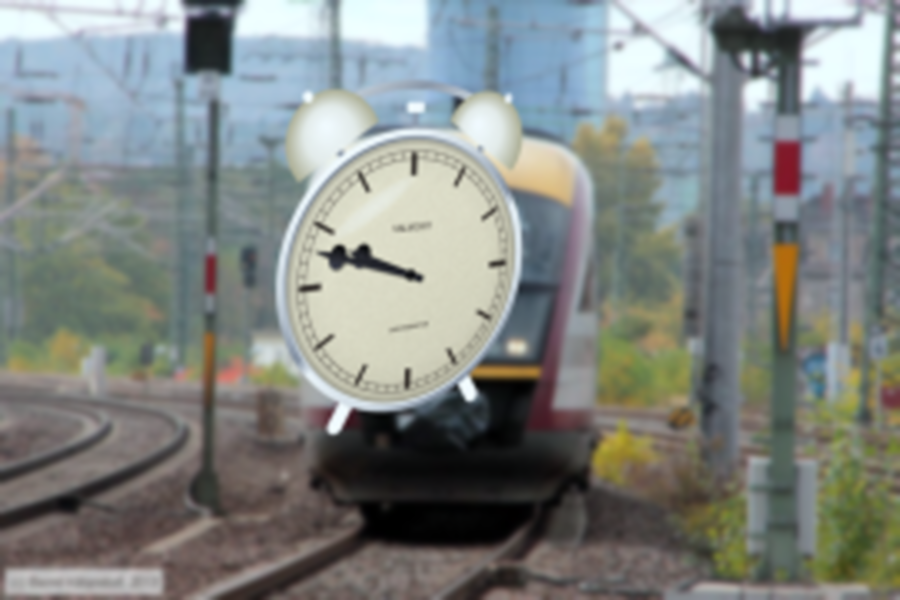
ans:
**9:48**
